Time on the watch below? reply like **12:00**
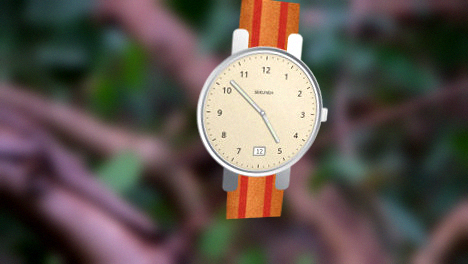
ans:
**4:52**
